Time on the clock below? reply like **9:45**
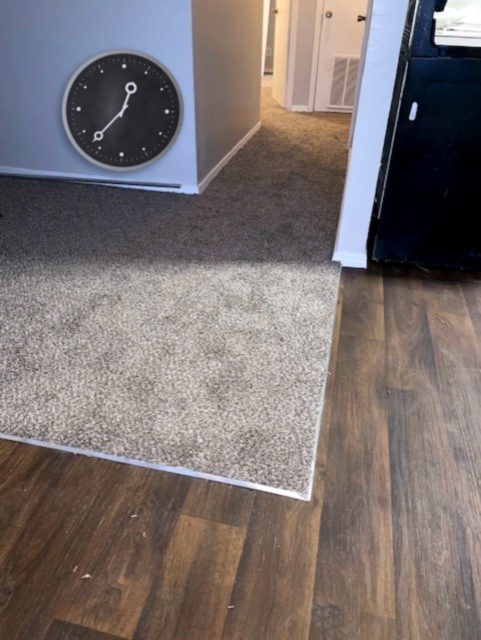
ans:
**12:37**
